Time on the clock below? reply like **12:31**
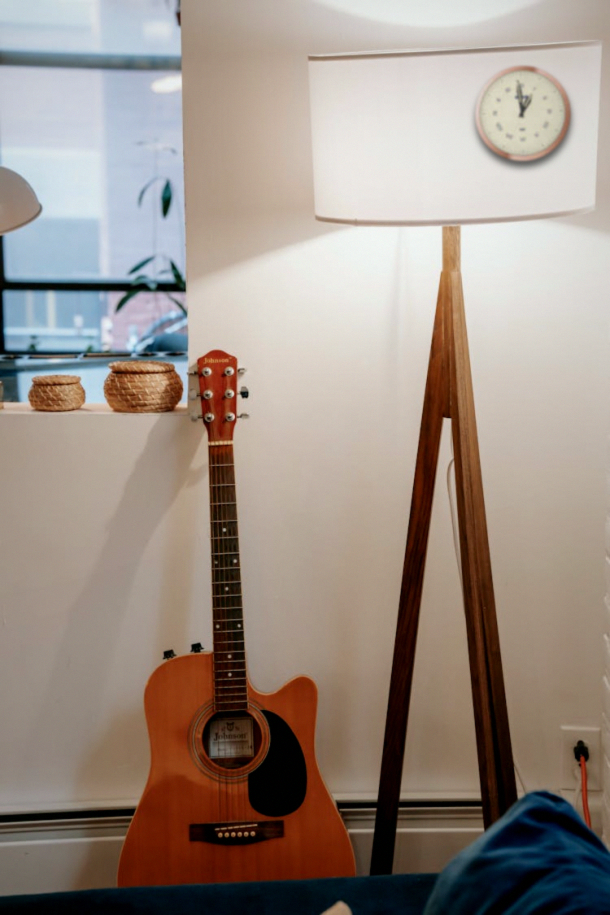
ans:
**12:59**
